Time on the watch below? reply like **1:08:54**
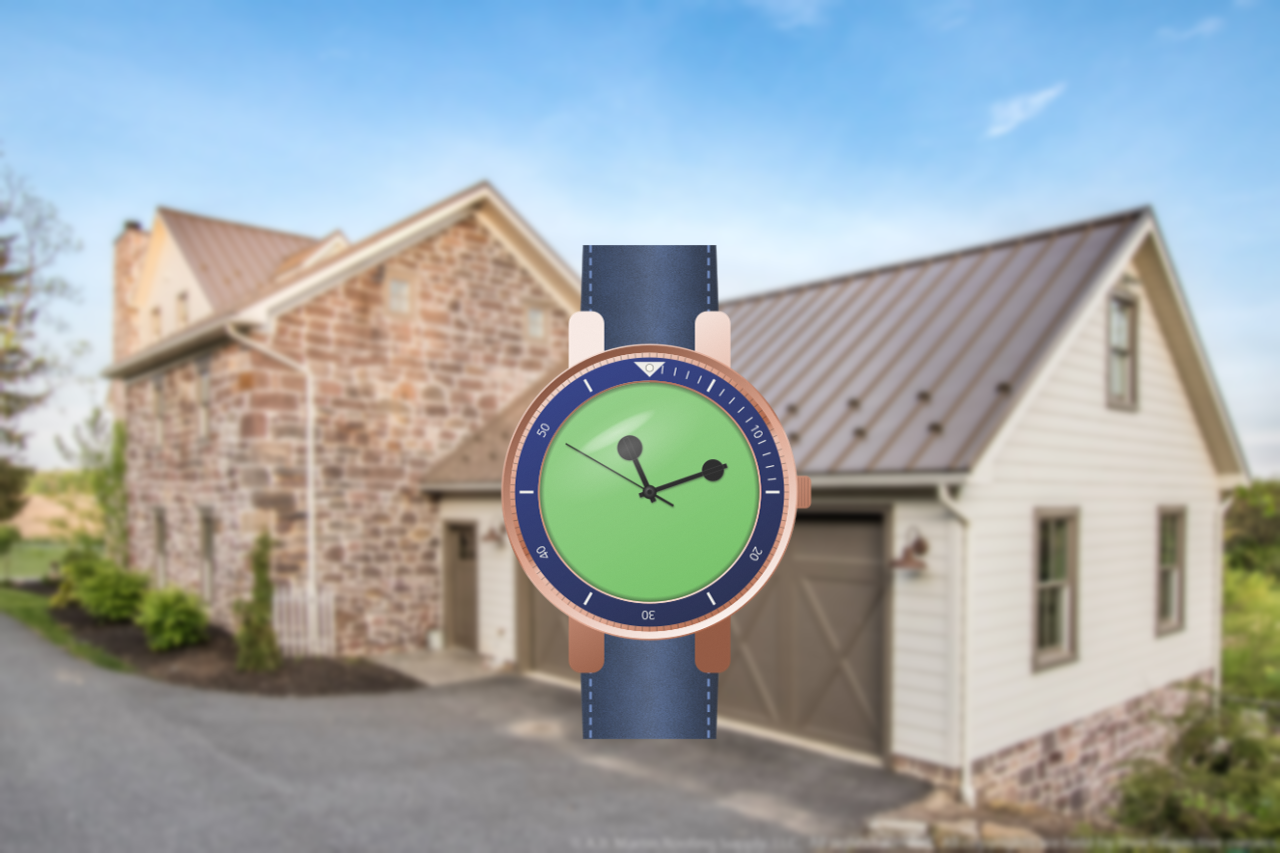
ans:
**11:11:50**
